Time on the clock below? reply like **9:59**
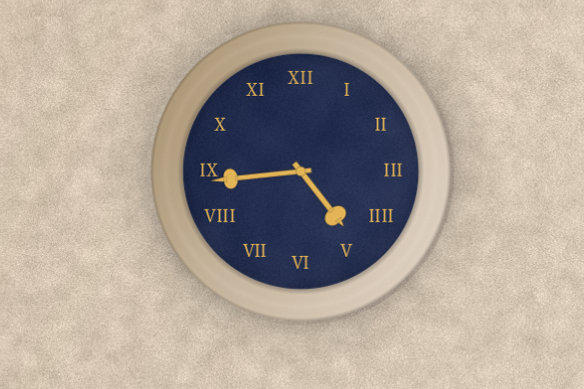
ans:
**4:44**
